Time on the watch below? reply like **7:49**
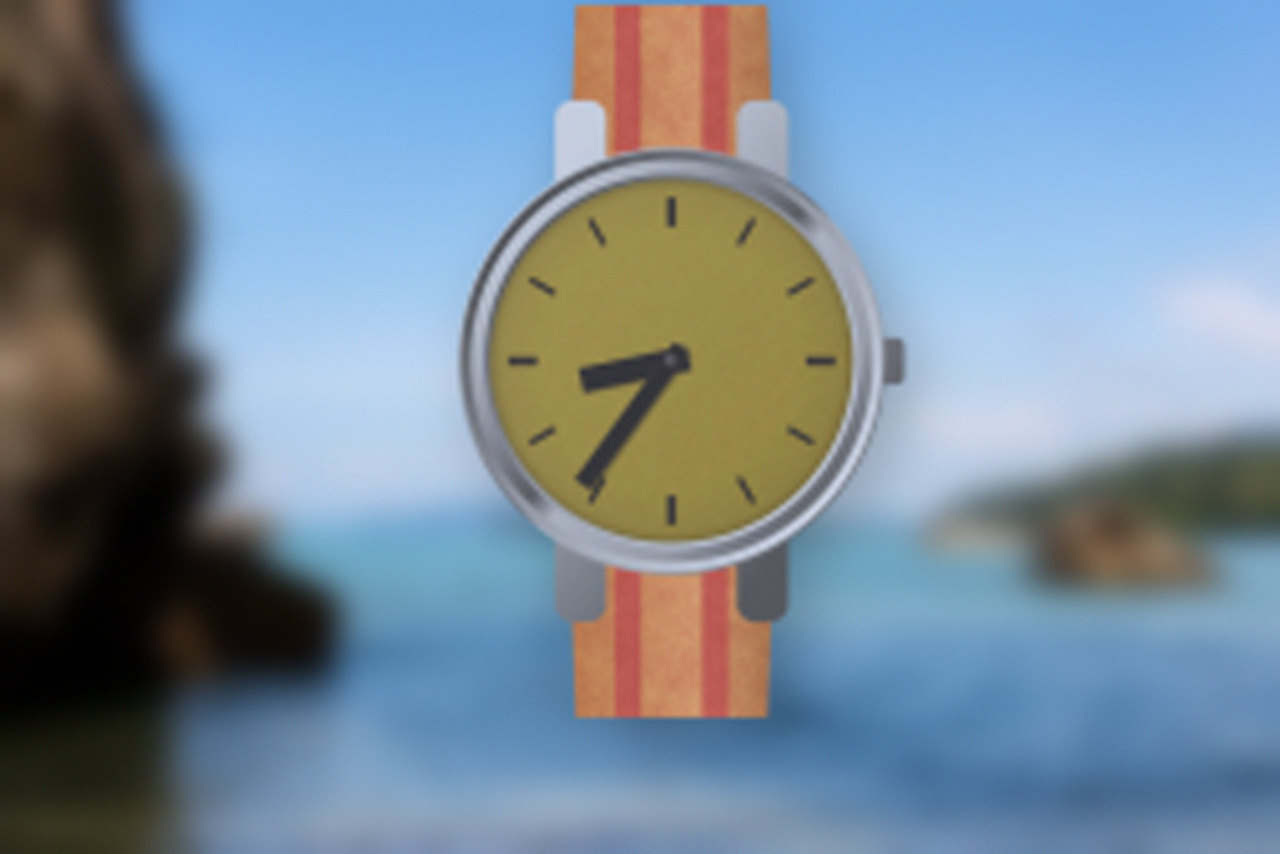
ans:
**8:36**
